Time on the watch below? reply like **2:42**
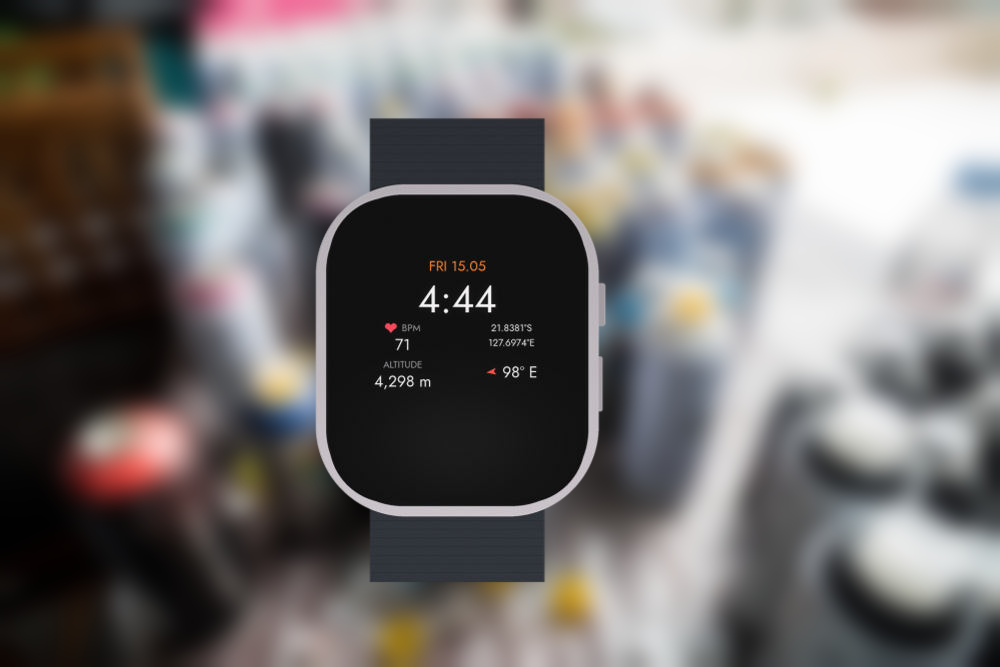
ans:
**4:44**
